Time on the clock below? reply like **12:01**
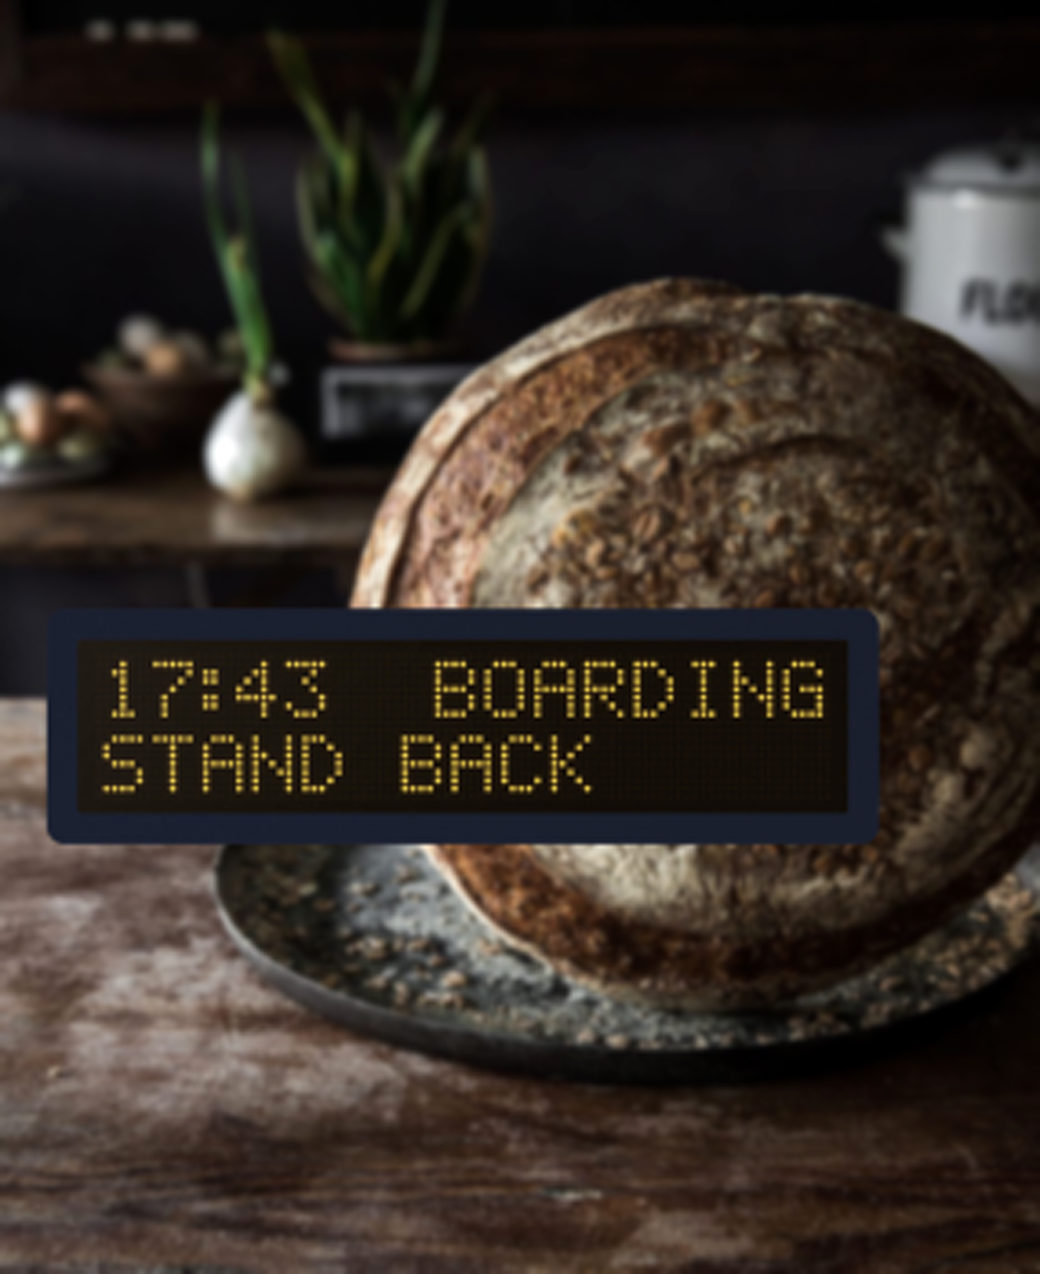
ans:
**17:43**
